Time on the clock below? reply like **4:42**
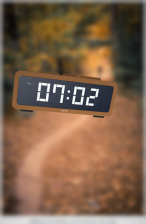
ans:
**7:02**
